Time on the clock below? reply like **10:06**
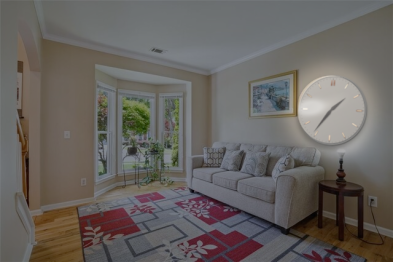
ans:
**1:36**
